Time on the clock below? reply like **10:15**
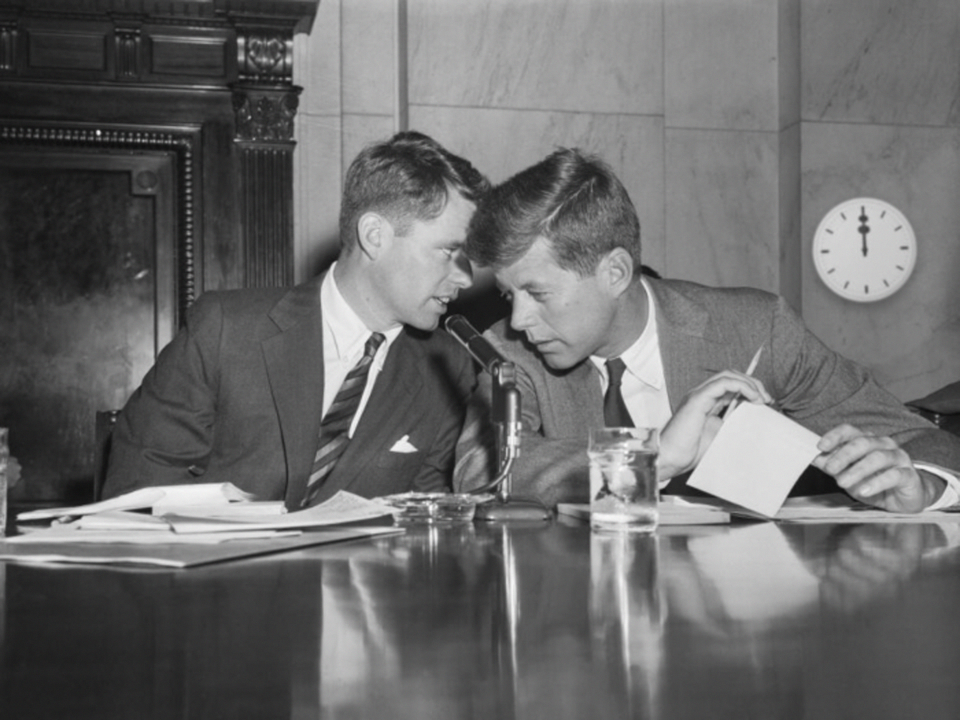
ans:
**12:00**
